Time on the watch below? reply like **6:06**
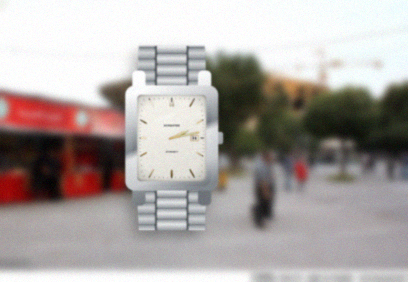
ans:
**2:13**
